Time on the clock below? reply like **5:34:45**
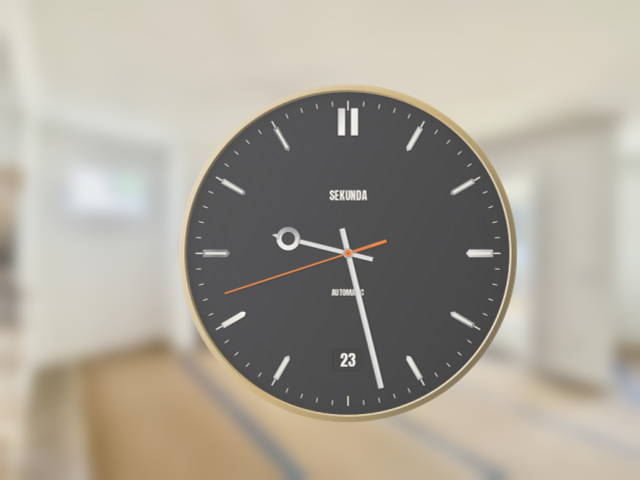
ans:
**9:27:42**
